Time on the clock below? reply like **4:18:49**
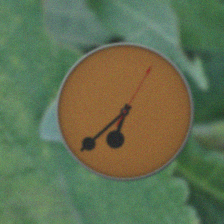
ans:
**6:38:05**
